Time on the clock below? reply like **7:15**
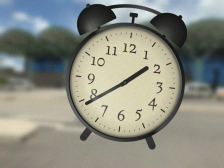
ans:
**1:39**
